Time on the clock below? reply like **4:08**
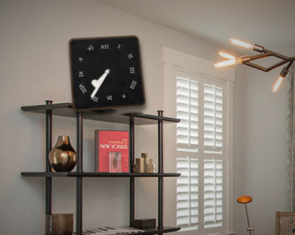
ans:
**7:36**
